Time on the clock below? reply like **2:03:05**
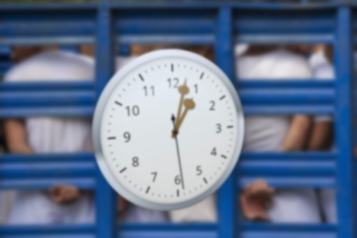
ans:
**1:02:29**
